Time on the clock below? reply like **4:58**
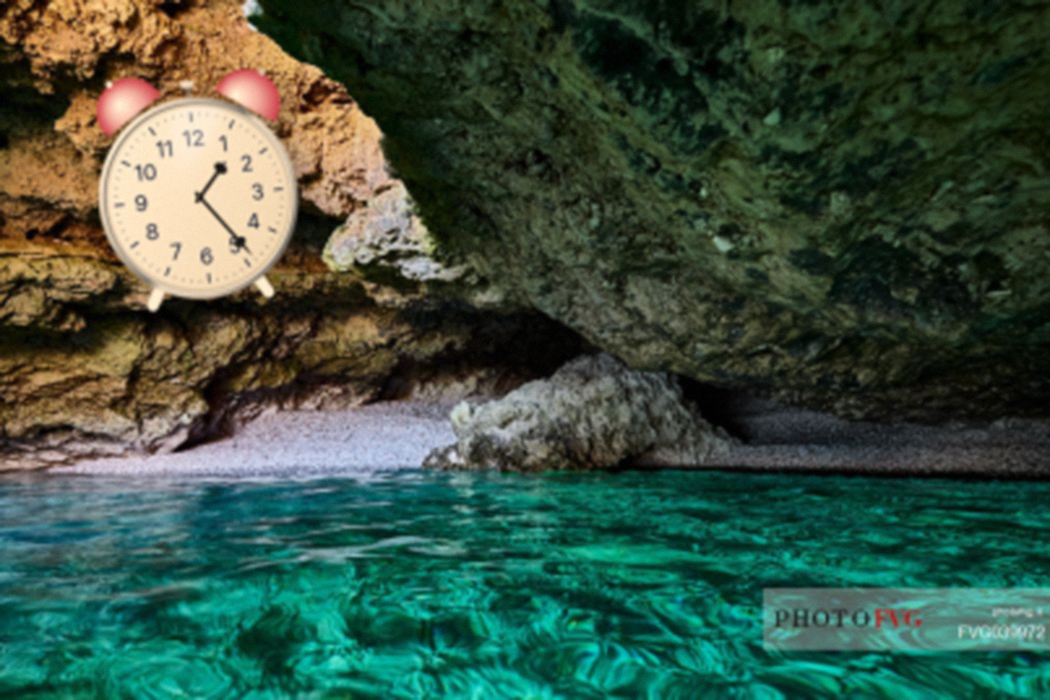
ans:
**1:24**
